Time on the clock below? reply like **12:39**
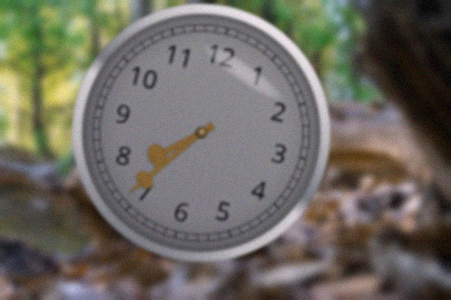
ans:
**7:36**
